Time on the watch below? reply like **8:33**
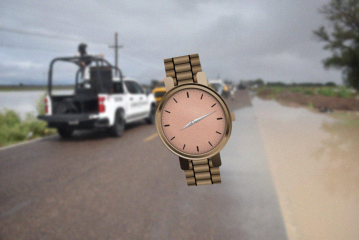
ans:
**8:12**
